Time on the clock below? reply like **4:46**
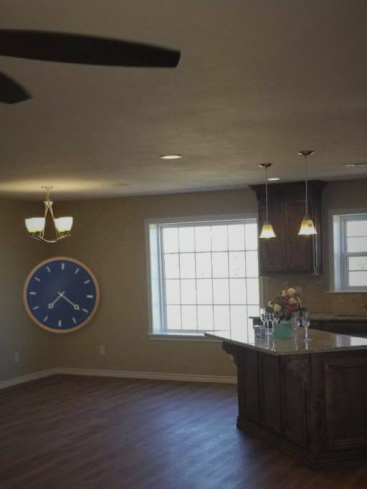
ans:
**7:21**
